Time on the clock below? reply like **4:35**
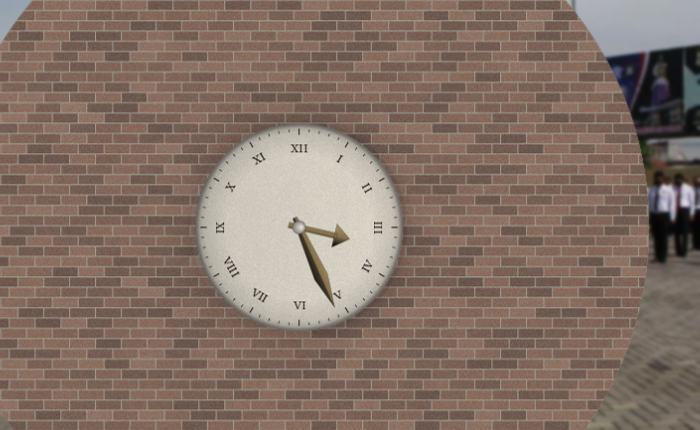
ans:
**3:26**
